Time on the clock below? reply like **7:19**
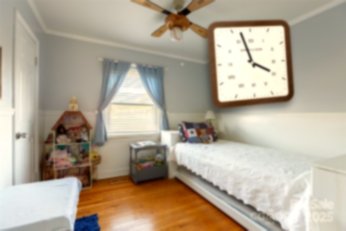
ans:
**3:57**
